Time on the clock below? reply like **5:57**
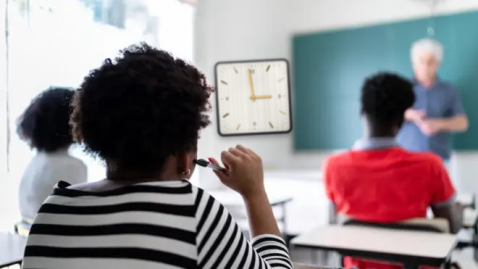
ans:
**2:59**
